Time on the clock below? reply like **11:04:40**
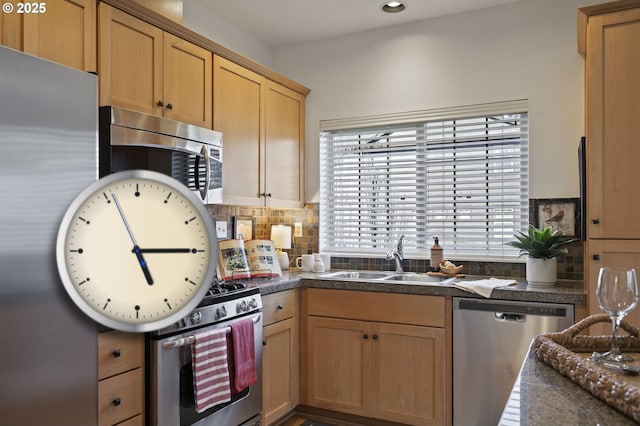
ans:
**5:14:56**
